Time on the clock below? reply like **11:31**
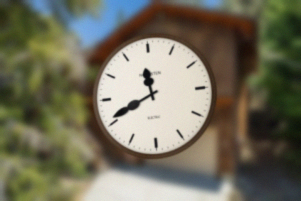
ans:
**11:41**
